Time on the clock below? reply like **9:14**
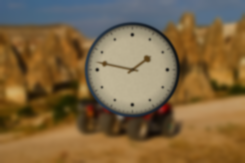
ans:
**1:47**
